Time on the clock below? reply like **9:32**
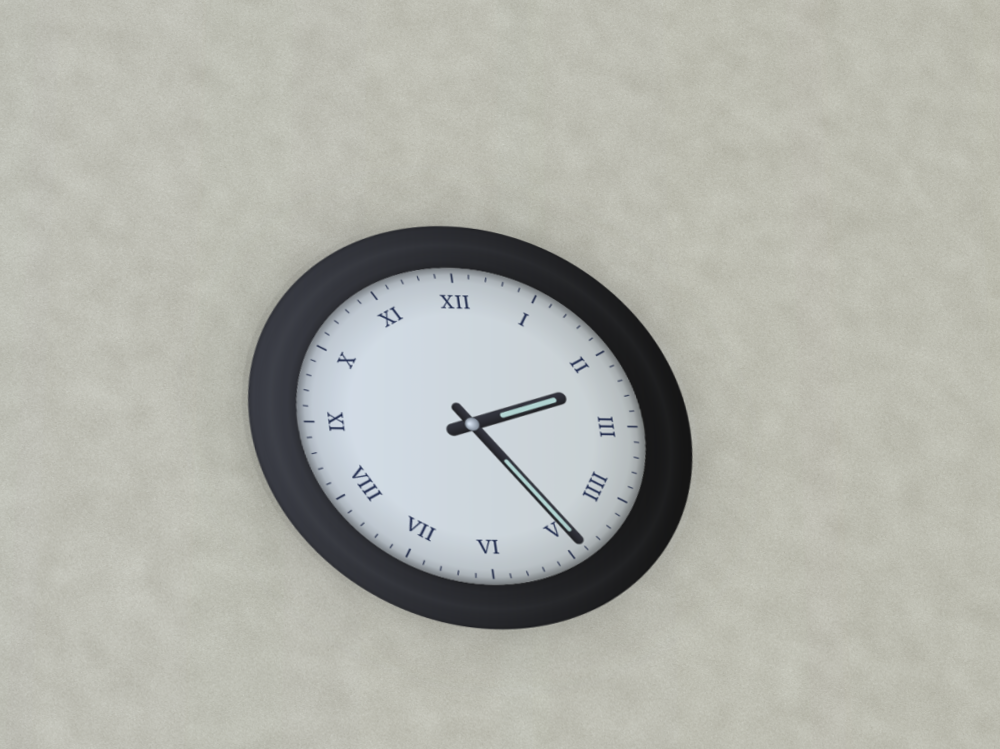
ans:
**2:24**
